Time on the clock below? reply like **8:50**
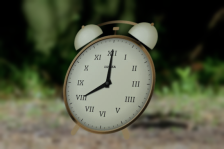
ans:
**8:00**
